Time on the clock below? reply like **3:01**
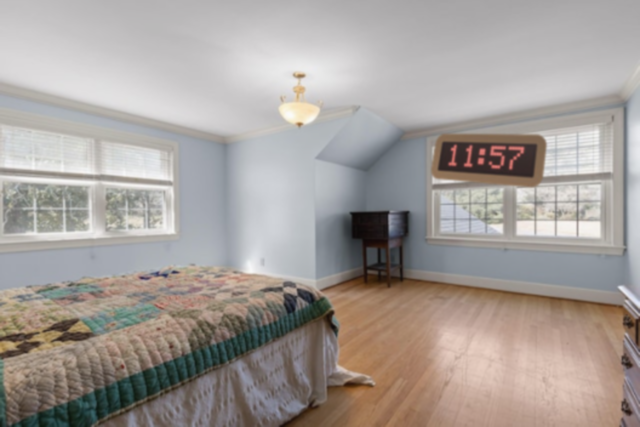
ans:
**11:57**
